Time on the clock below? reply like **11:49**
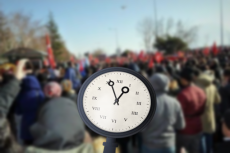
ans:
**12:56**
